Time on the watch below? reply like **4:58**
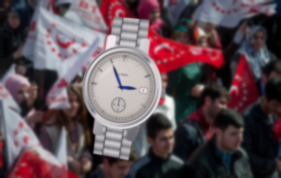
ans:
**2:55**
